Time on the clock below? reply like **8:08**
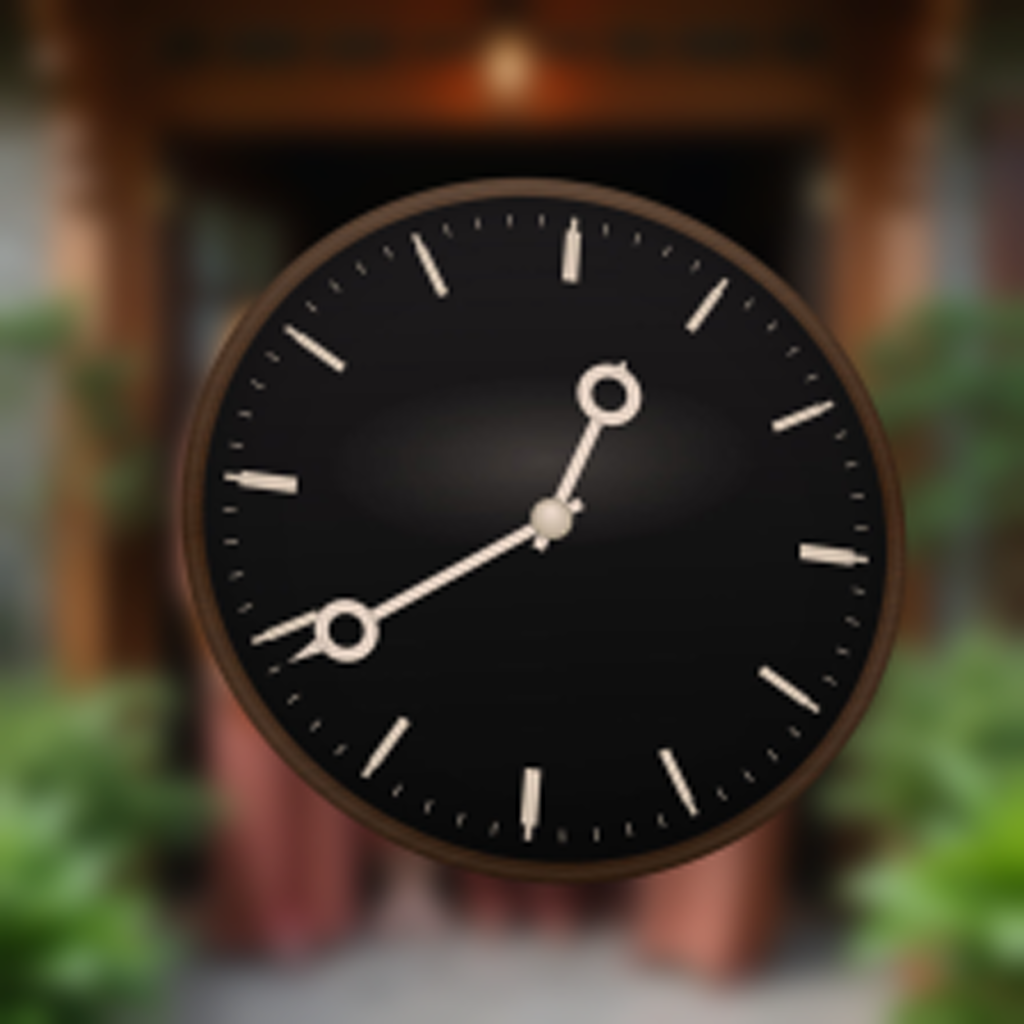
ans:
**12:39**
